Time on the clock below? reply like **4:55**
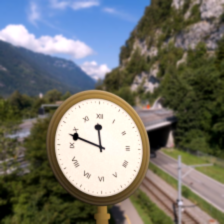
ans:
**11:48**
